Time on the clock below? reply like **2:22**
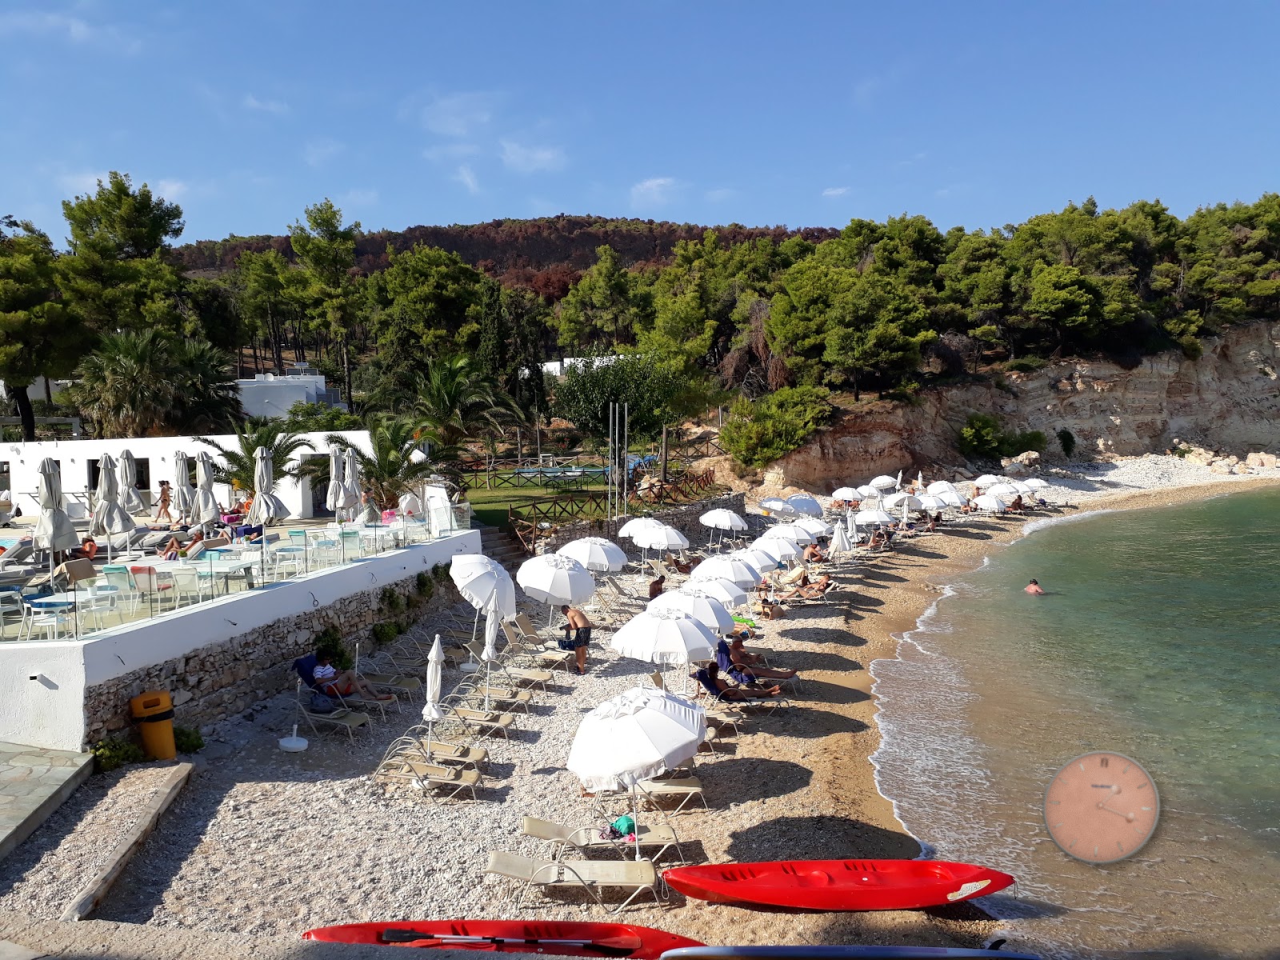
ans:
**1:18**
